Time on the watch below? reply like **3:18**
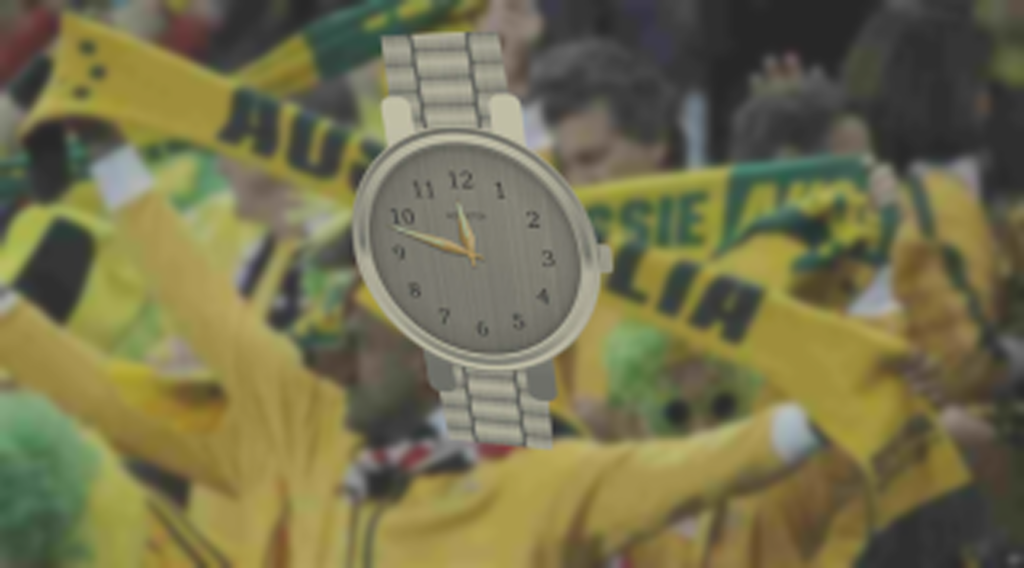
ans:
**11:48**
